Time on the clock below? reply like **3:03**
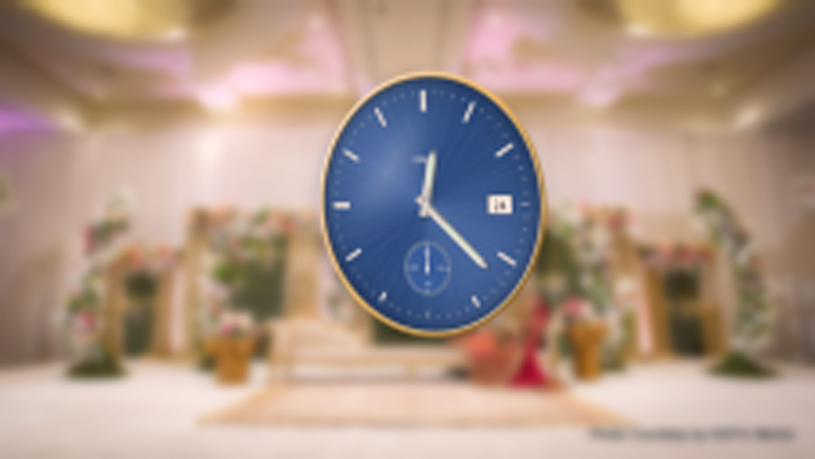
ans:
**12:22**
